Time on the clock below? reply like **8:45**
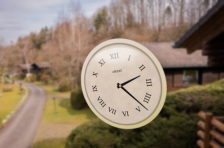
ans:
**2:23**
